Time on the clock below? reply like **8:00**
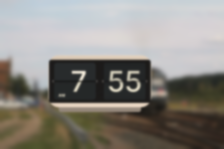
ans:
**7:55**
